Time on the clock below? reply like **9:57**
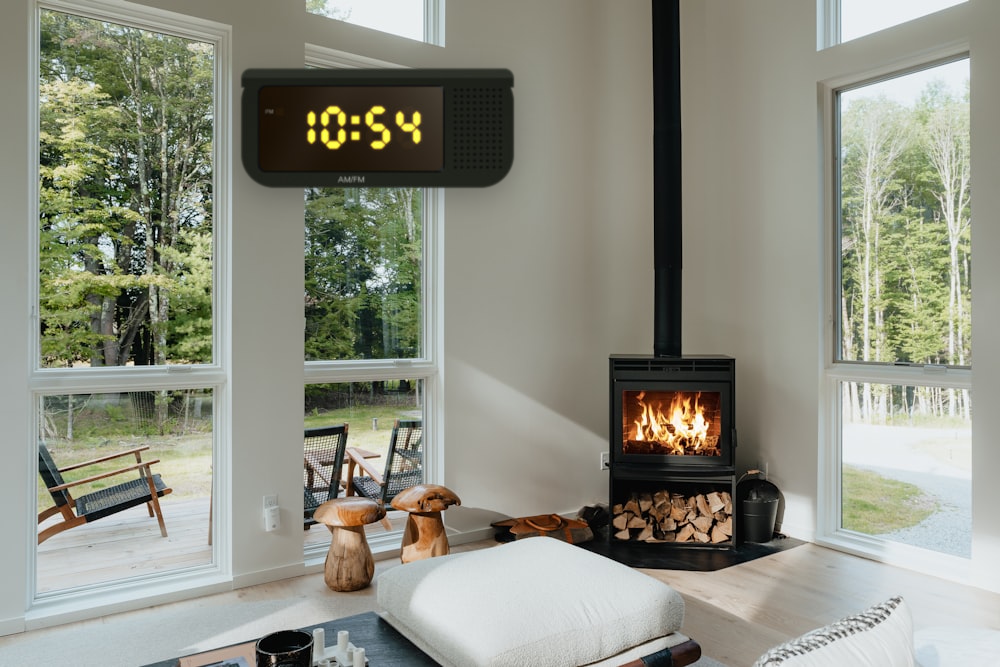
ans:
**10:54**
